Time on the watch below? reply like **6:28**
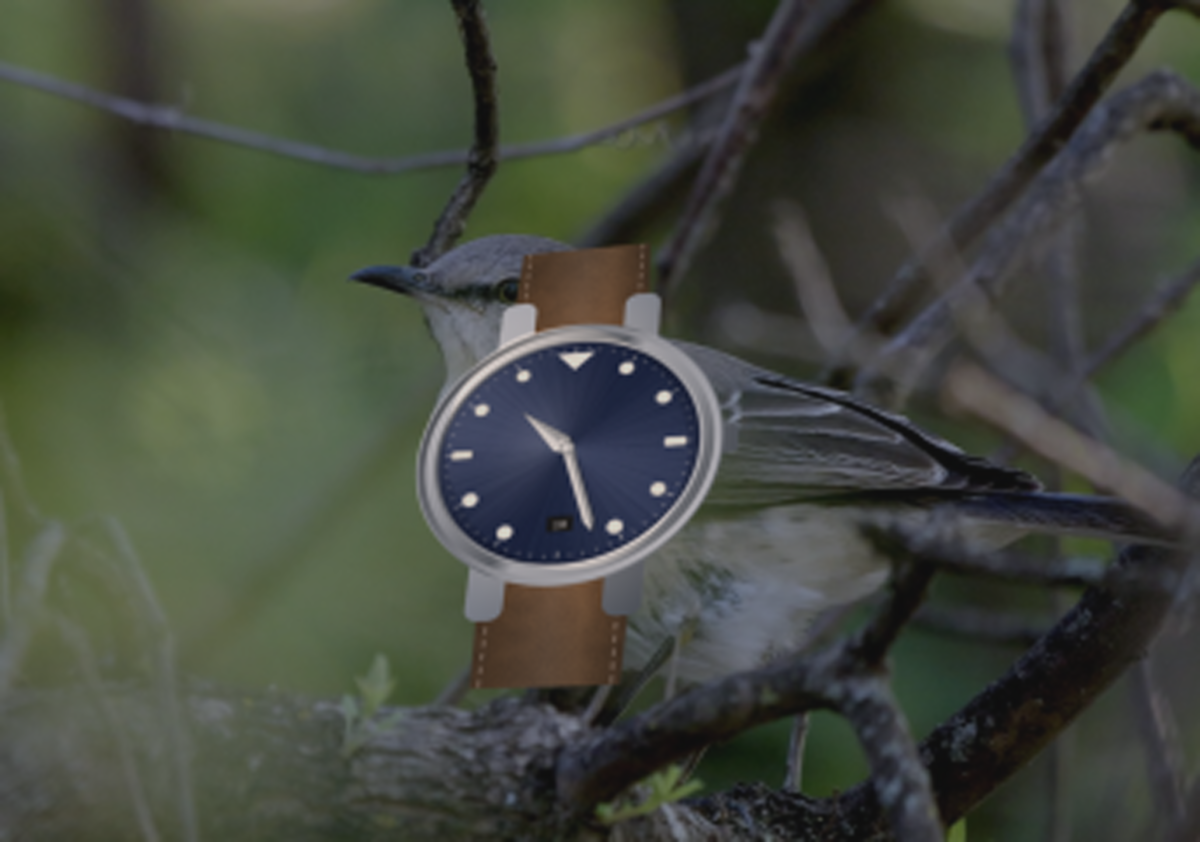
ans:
**10:27**
